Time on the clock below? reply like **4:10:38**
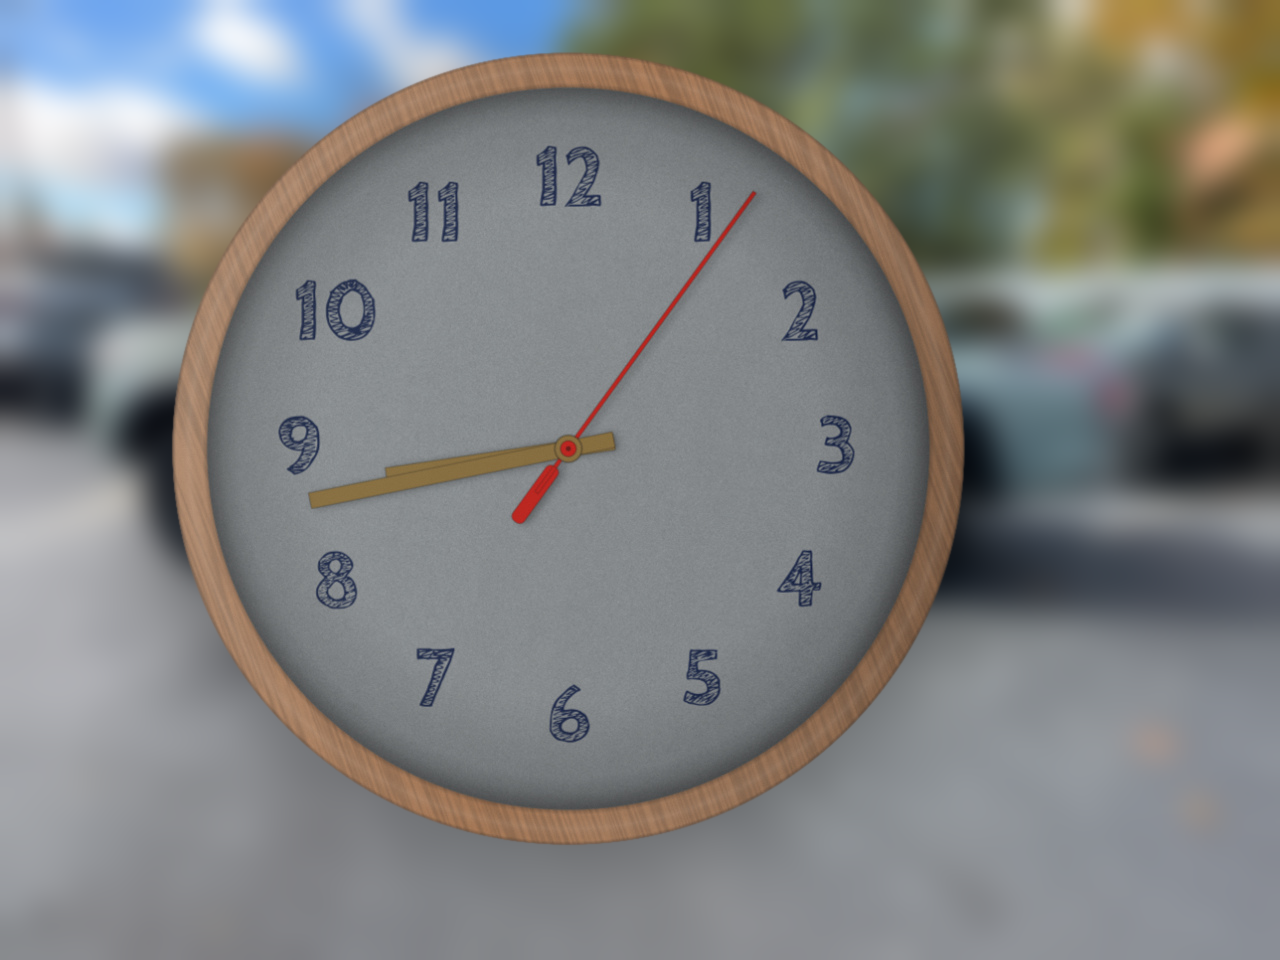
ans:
**8:43:06**
